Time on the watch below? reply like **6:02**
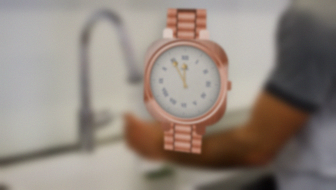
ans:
**11:55**
